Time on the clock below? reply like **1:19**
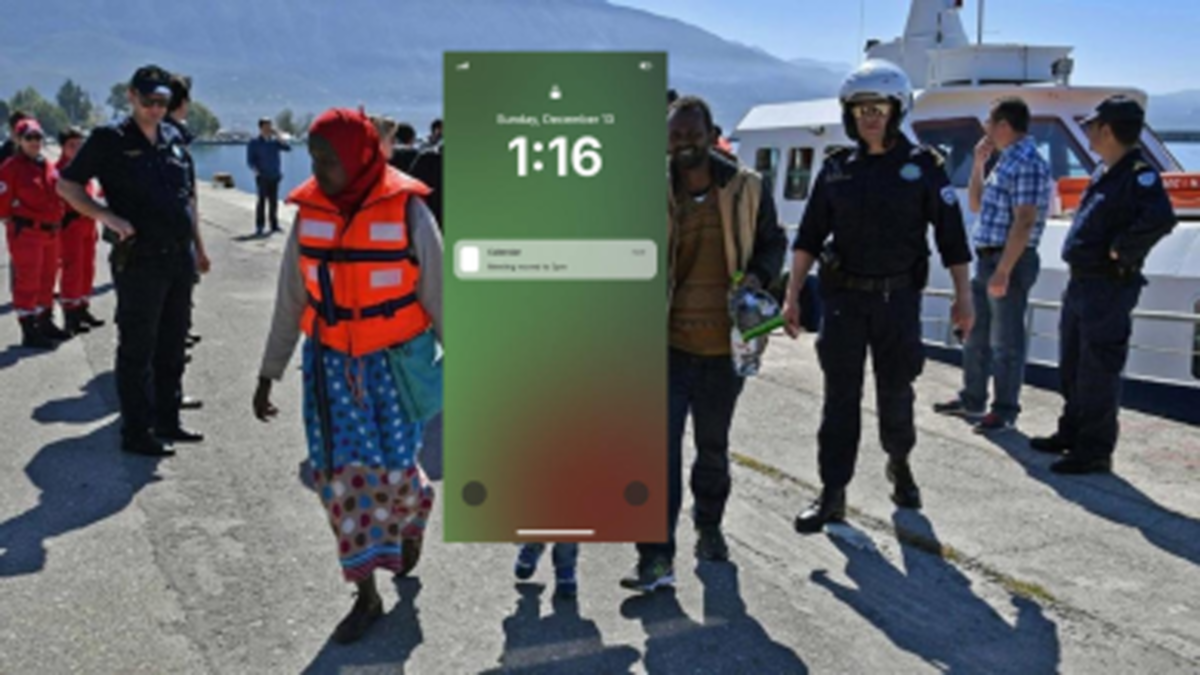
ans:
**1:16**
